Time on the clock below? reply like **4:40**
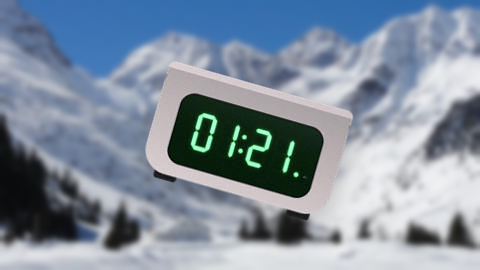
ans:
**1:21**
